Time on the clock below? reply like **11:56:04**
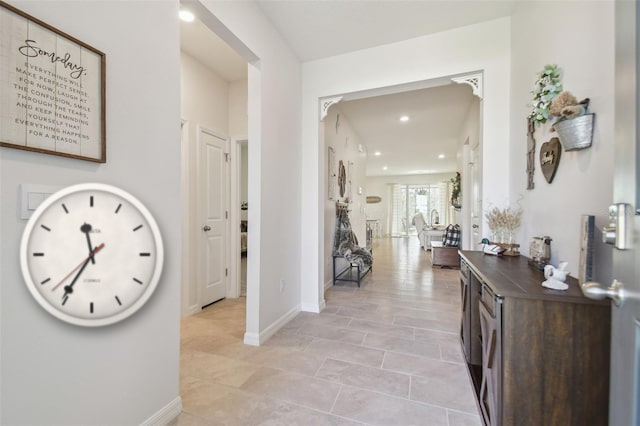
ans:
**11:35:38**
